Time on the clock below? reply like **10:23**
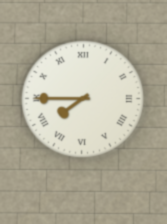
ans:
**7:45**
